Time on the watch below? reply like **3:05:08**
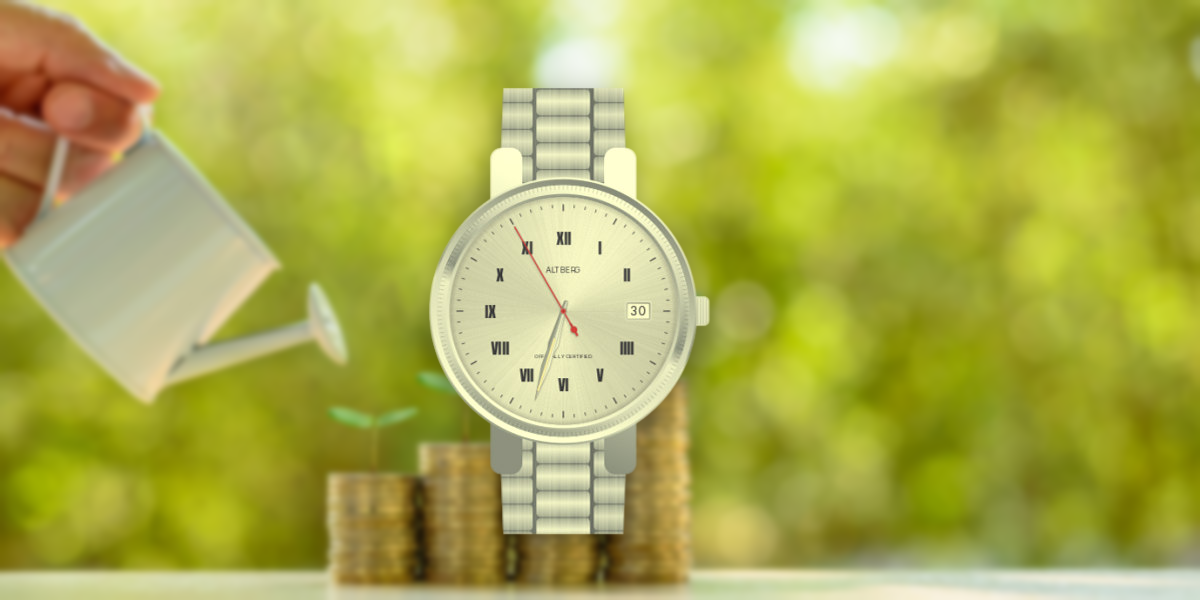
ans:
**6:32:55**
